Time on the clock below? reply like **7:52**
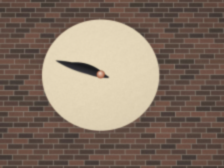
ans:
**9:48**
